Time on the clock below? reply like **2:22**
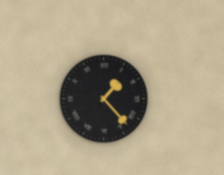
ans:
**1:23**
